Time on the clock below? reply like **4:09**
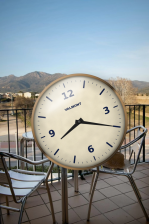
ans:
**8:20**
